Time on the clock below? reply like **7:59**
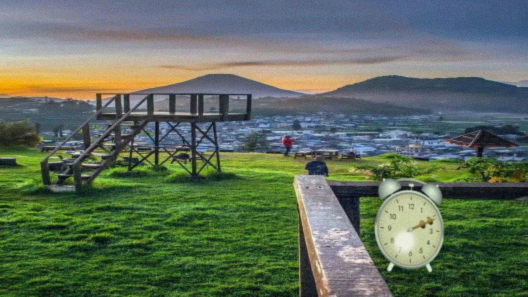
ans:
**2:11**
